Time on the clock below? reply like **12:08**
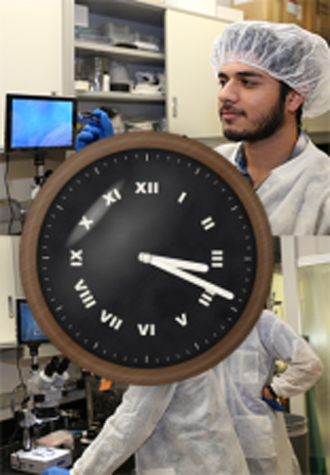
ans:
**3:19**
